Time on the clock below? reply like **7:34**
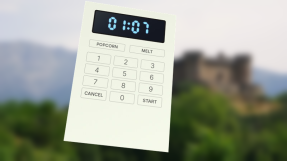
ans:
**1:07**
